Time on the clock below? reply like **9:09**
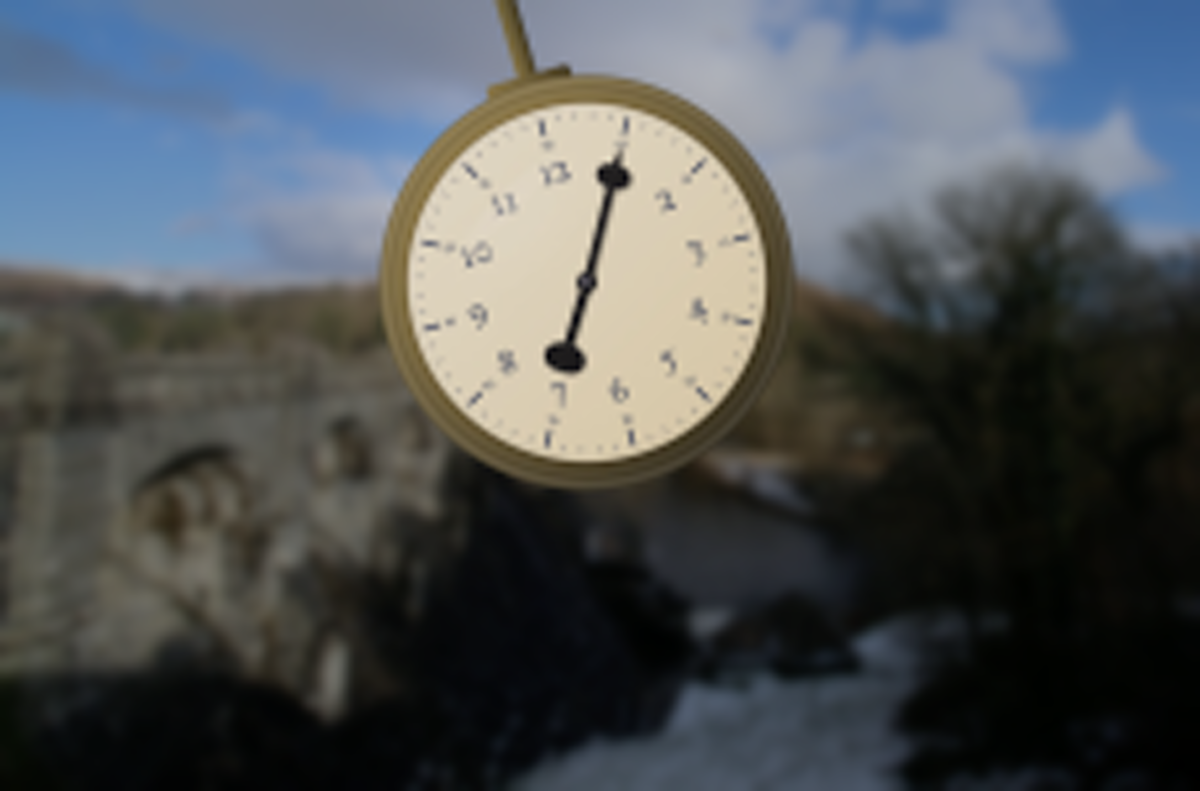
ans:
**7:05**
